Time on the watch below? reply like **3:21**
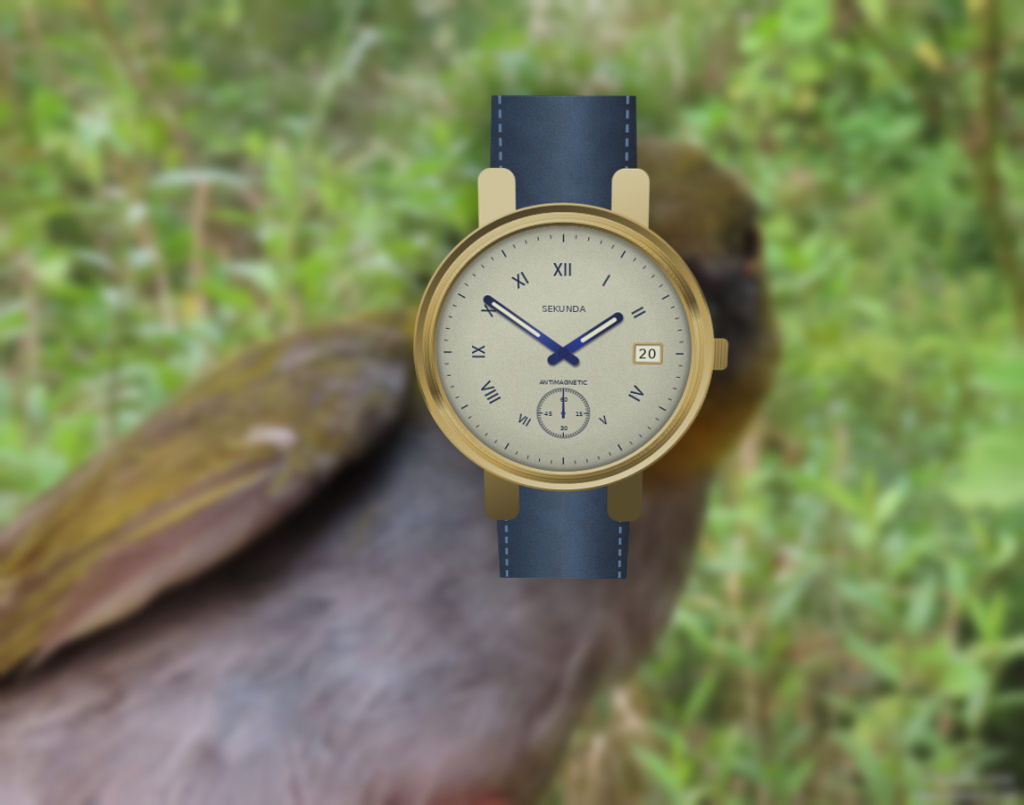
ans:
**1:51**
